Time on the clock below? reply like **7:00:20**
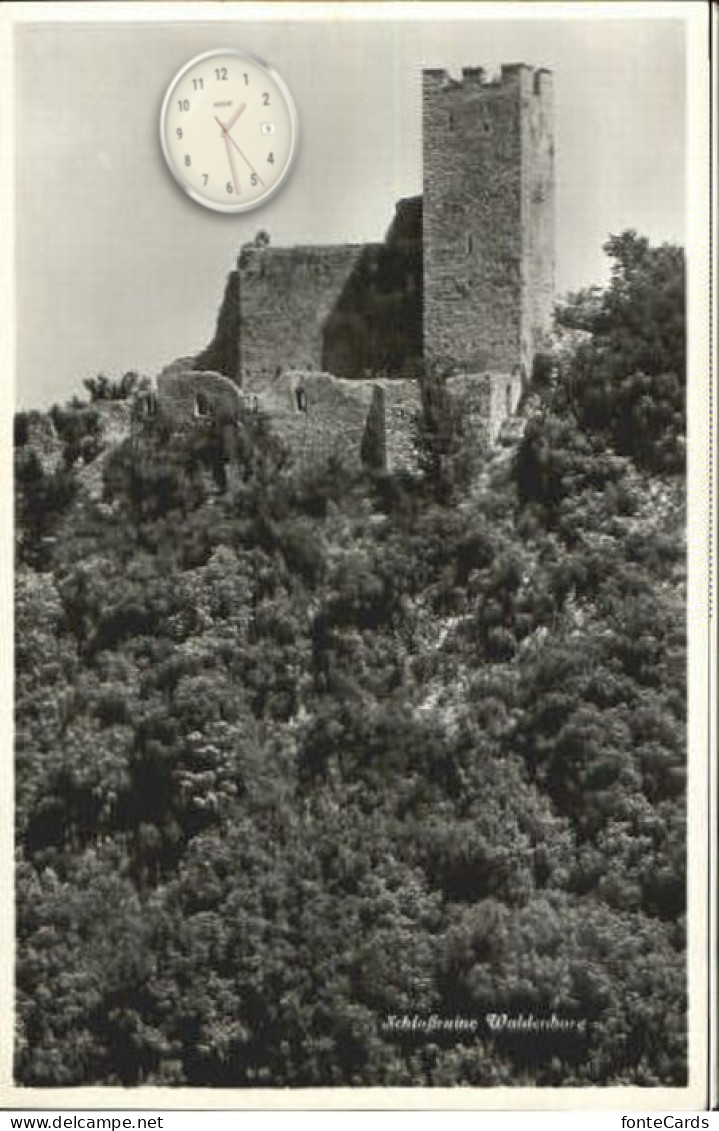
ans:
**1:28:24**
